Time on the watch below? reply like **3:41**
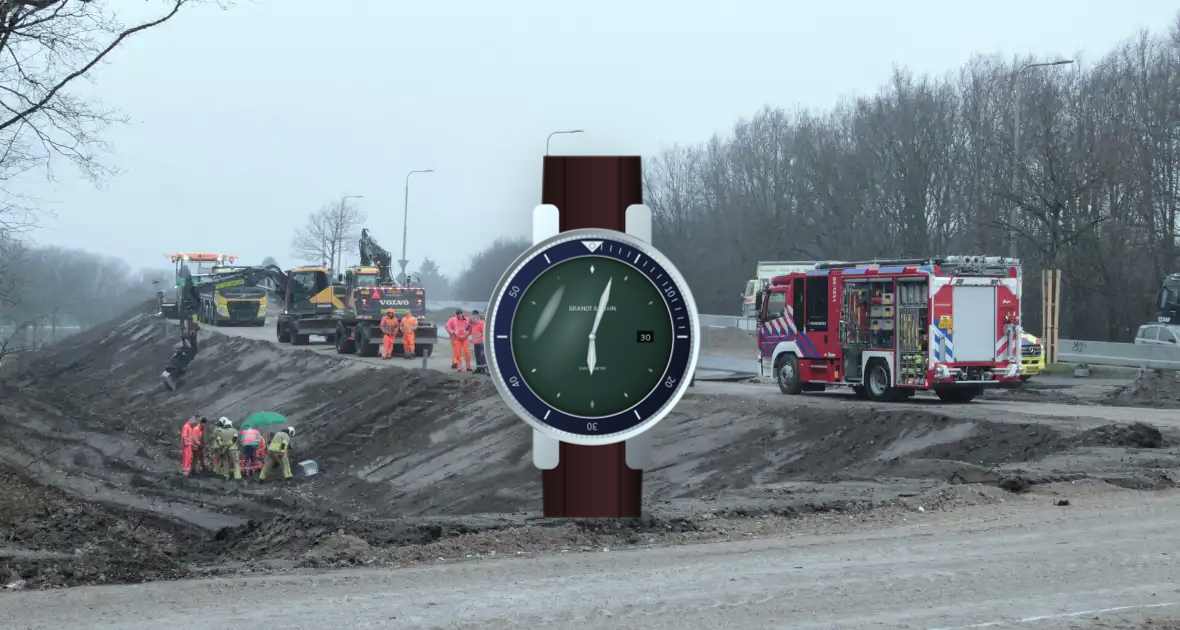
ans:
**6:03**
